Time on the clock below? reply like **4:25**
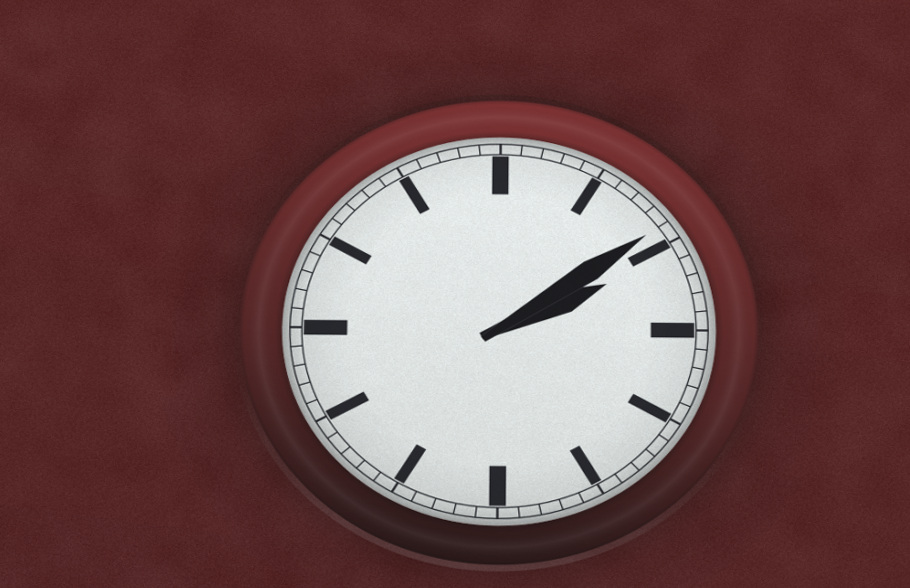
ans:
**2:09**
